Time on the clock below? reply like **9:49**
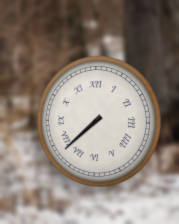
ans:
**7:38**
